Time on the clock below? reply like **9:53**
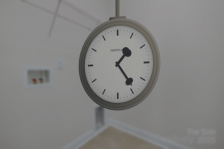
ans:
**1:24**
